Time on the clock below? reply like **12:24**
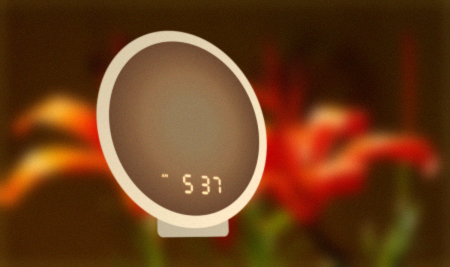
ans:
**5:37**
